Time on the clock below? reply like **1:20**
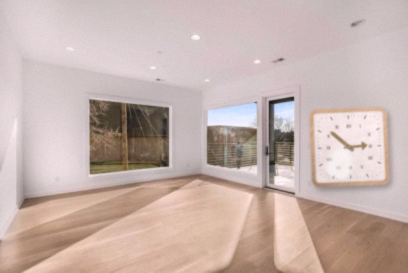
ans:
**2:52**
